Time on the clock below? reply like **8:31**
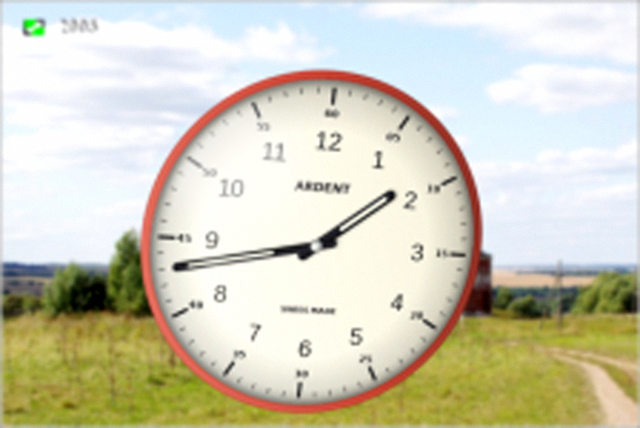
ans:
**1:43**
